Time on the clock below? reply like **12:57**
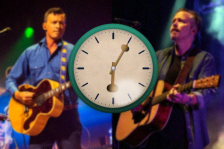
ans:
**6:05**
